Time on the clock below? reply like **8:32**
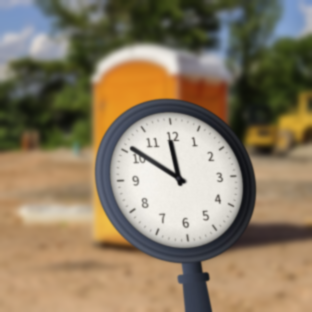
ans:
**11:51**
